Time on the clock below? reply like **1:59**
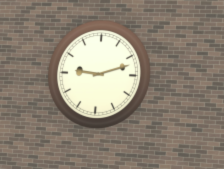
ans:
**9:12**
